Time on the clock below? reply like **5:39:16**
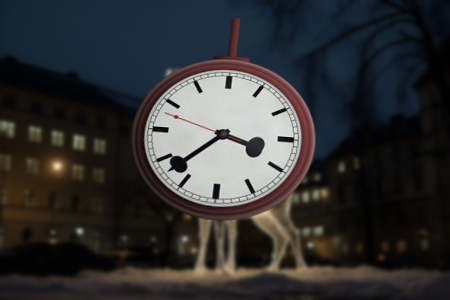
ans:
**3:37:48**
